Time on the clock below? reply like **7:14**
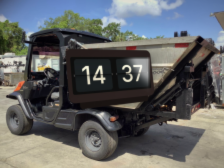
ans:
**14:37**
